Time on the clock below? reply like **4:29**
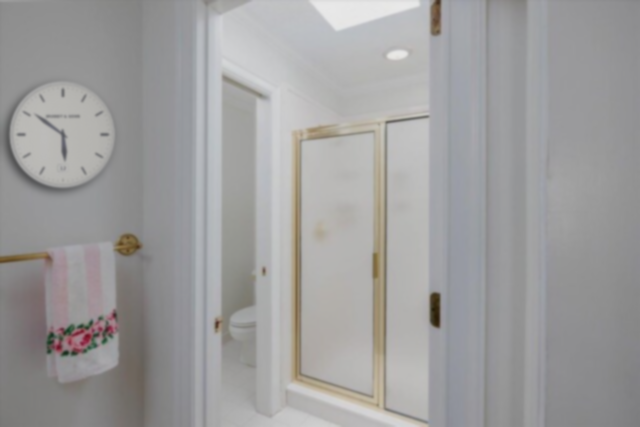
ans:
**5:51**
